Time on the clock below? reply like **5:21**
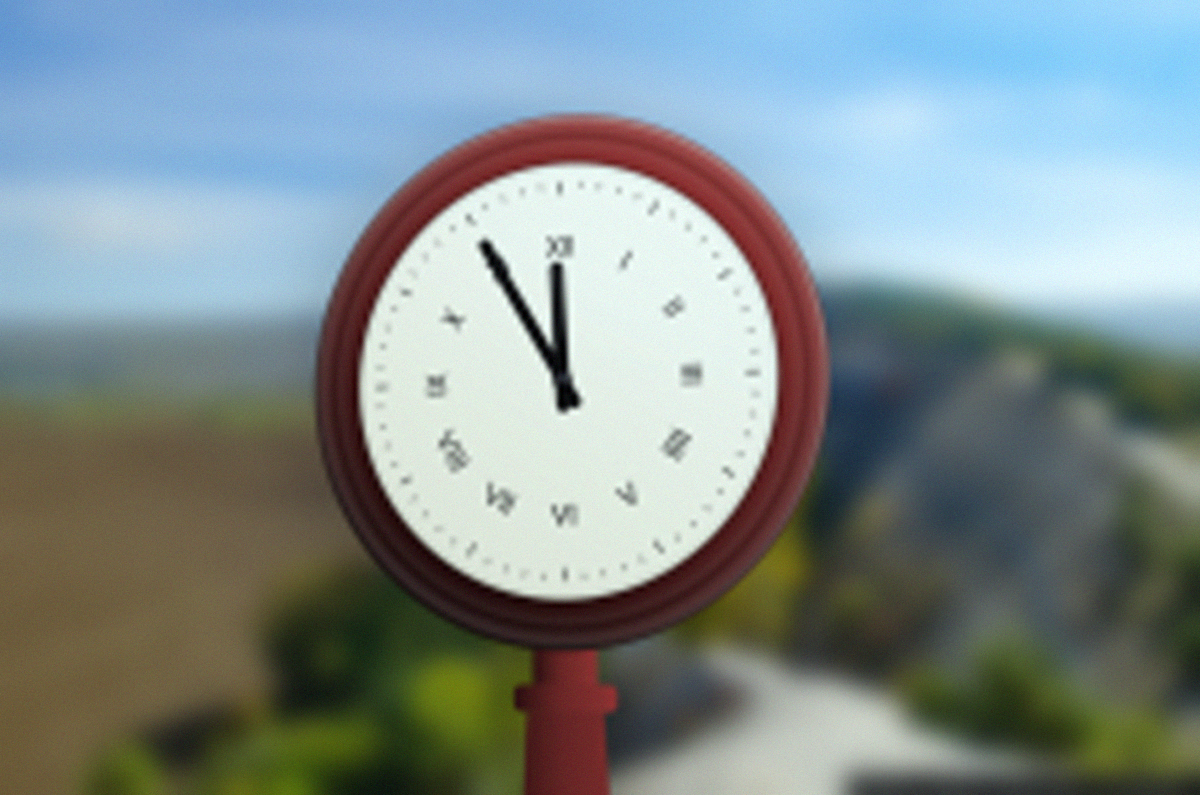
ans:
**11:55**
